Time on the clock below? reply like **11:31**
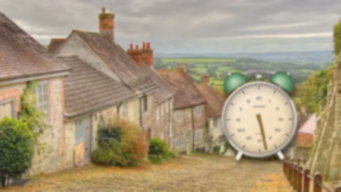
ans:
**5:28**
